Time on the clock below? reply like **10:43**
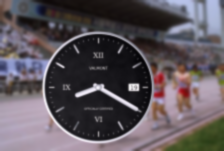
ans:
**8:20**
